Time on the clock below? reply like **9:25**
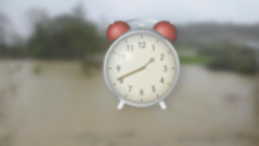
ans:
**1:41**
